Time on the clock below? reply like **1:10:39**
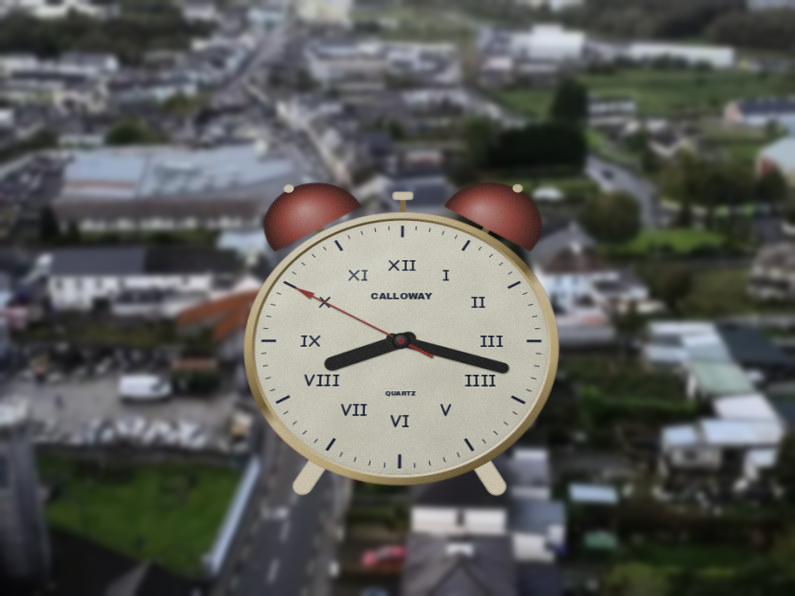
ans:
**8:17:50**
